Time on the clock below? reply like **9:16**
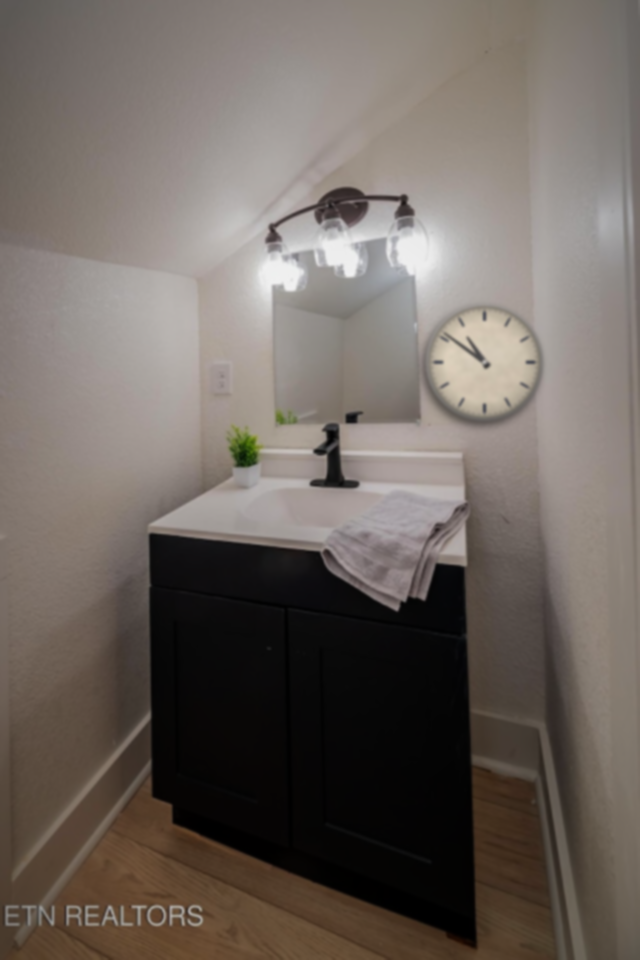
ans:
**10:51**
